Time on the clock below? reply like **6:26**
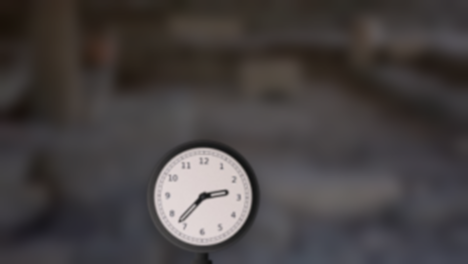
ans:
**2:37**
